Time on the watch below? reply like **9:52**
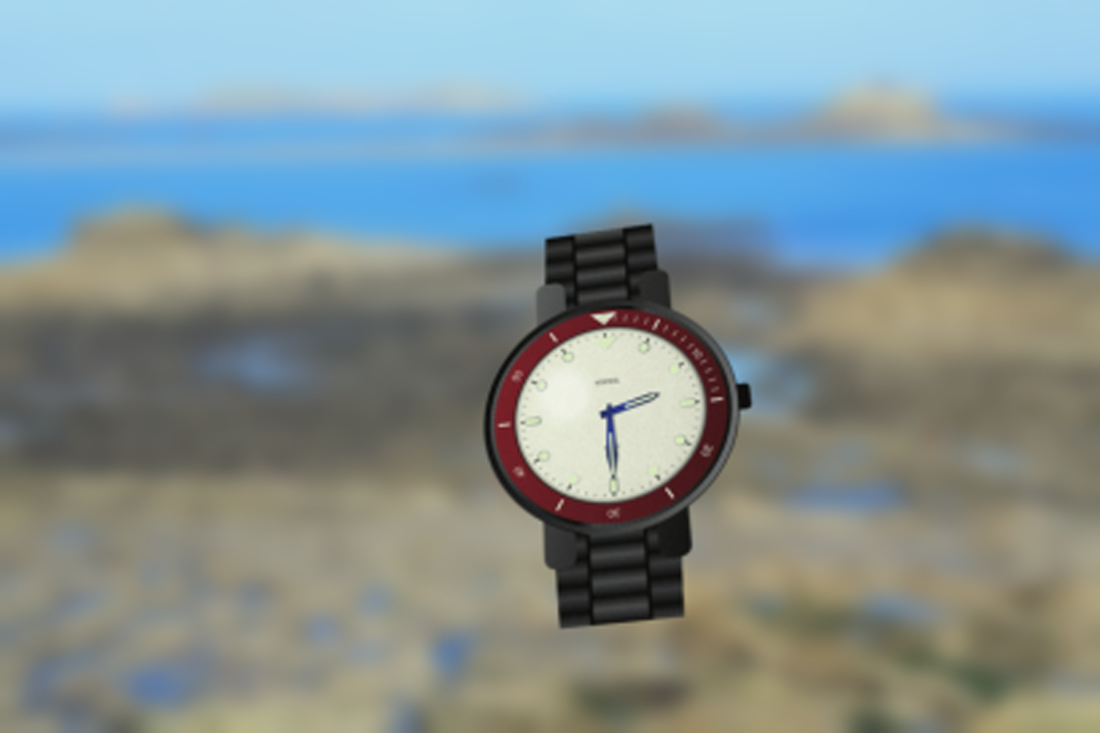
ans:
**2:30**
